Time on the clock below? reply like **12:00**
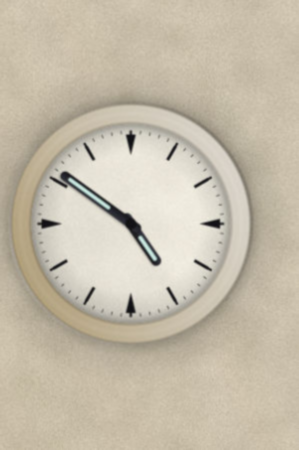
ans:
**4:51**
